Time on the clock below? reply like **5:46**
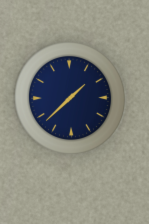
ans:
**1:38**
